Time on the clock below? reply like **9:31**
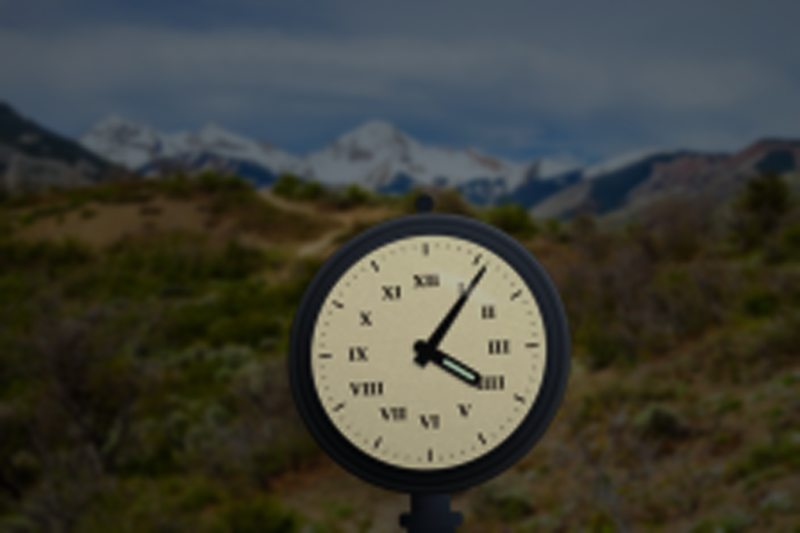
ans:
**4:06**
